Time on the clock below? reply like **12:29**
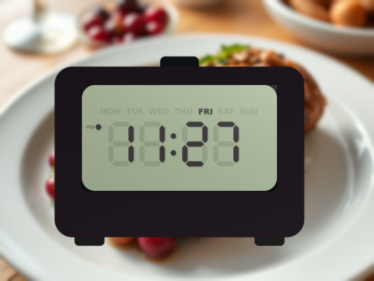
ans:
**11:27**
